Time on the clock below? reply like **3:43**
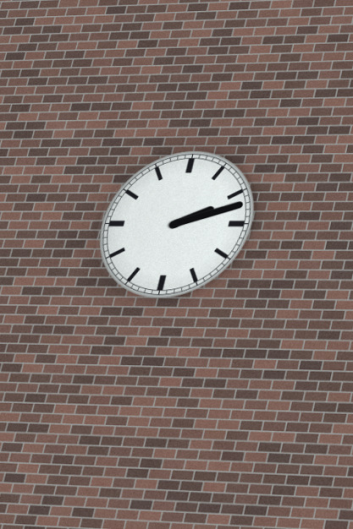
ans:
**2:12**
